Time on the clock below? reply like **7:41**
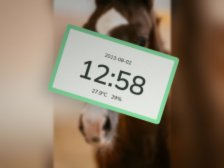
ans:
**12:58**
